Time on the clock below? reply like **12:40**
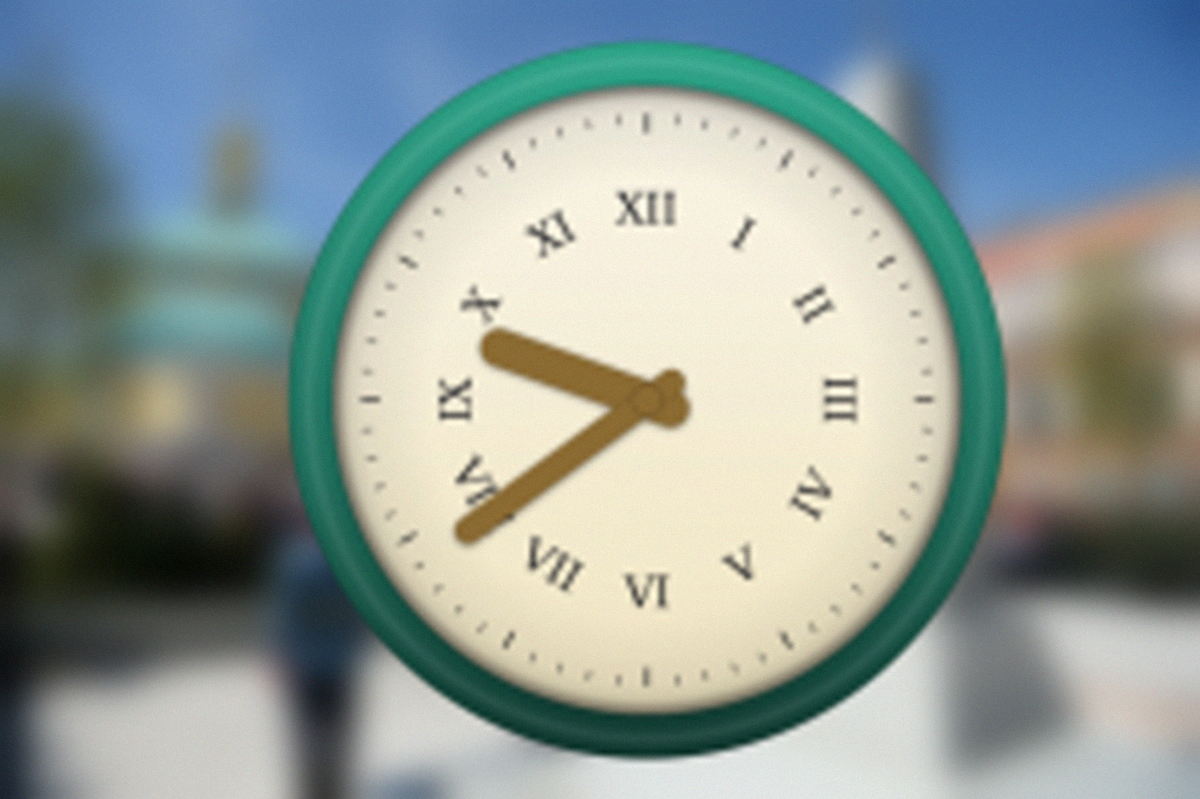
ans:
**9:39**
